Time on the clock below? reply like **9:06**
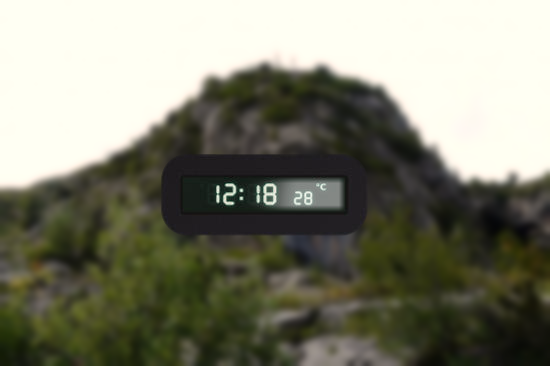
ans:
**12:18**
